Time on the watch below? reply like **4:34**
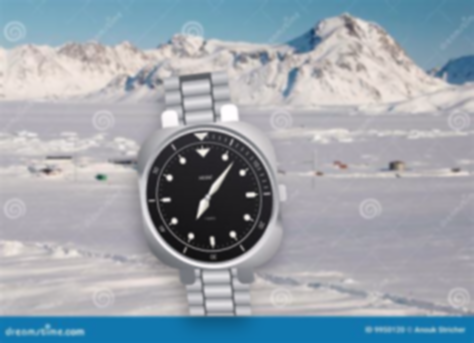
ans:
**7:07**
